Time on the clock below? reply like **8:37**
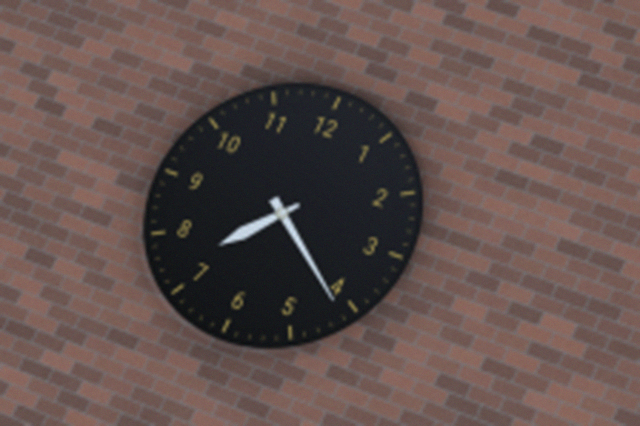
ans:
**7:21**
